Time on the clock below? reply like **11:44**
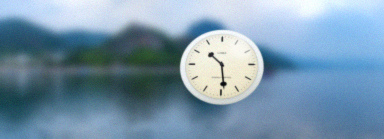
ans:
**10:29**
